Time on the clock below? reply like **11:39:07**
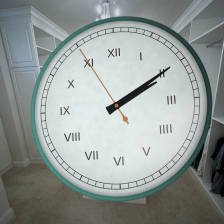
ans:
**2:09:55**
